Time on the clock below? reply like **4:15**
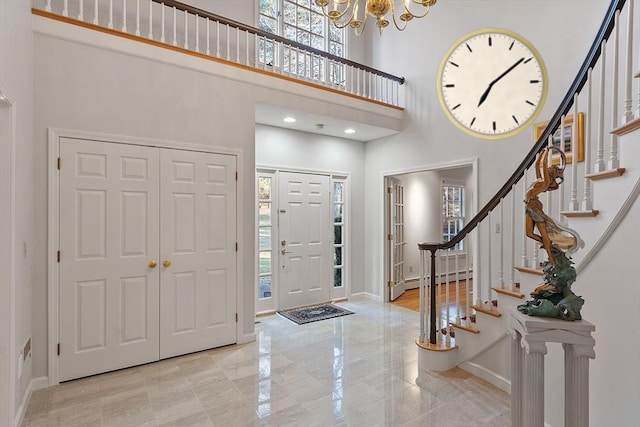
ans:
**7:09**
